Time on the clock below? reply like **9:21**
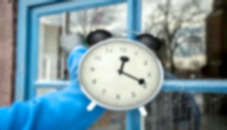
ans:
**12:19**
